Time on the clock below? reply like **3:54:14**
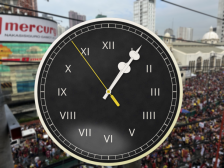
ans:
**1:05:54**
